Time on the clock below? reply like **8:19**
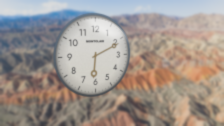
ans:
**6:11**
